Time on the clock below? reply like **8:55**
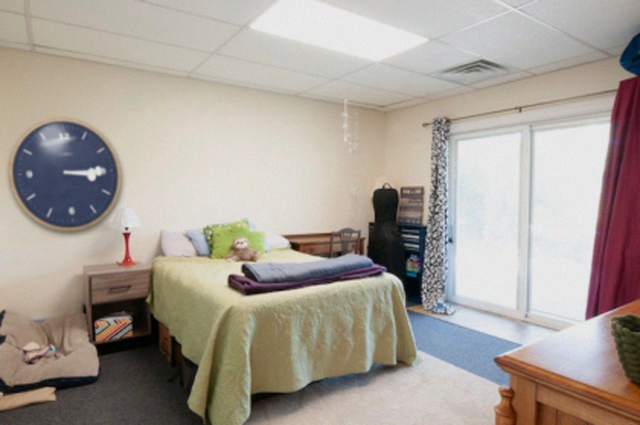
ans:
**3:15**
